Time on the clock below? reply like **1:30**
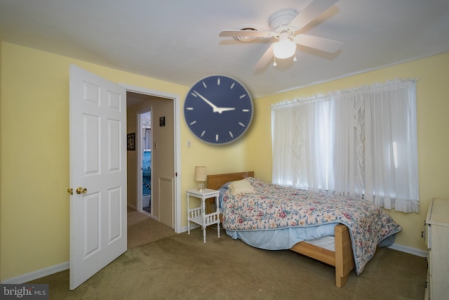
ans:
**2:51**
